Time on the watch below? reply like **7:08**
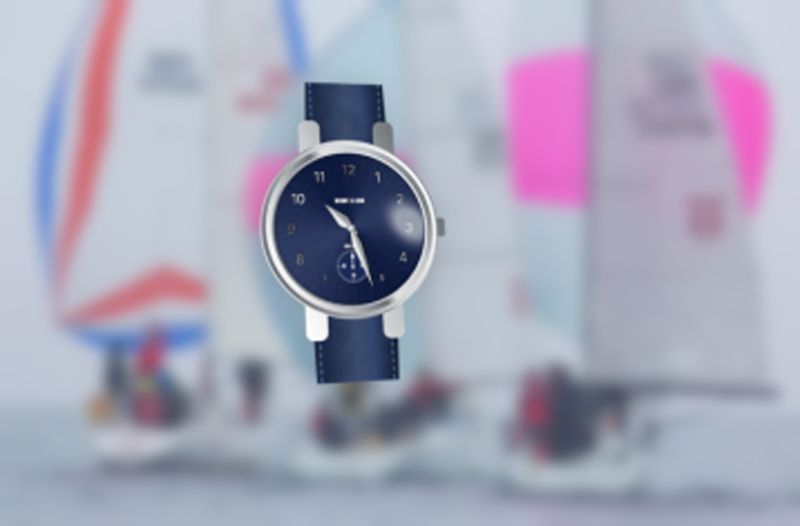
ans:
**10:27**
